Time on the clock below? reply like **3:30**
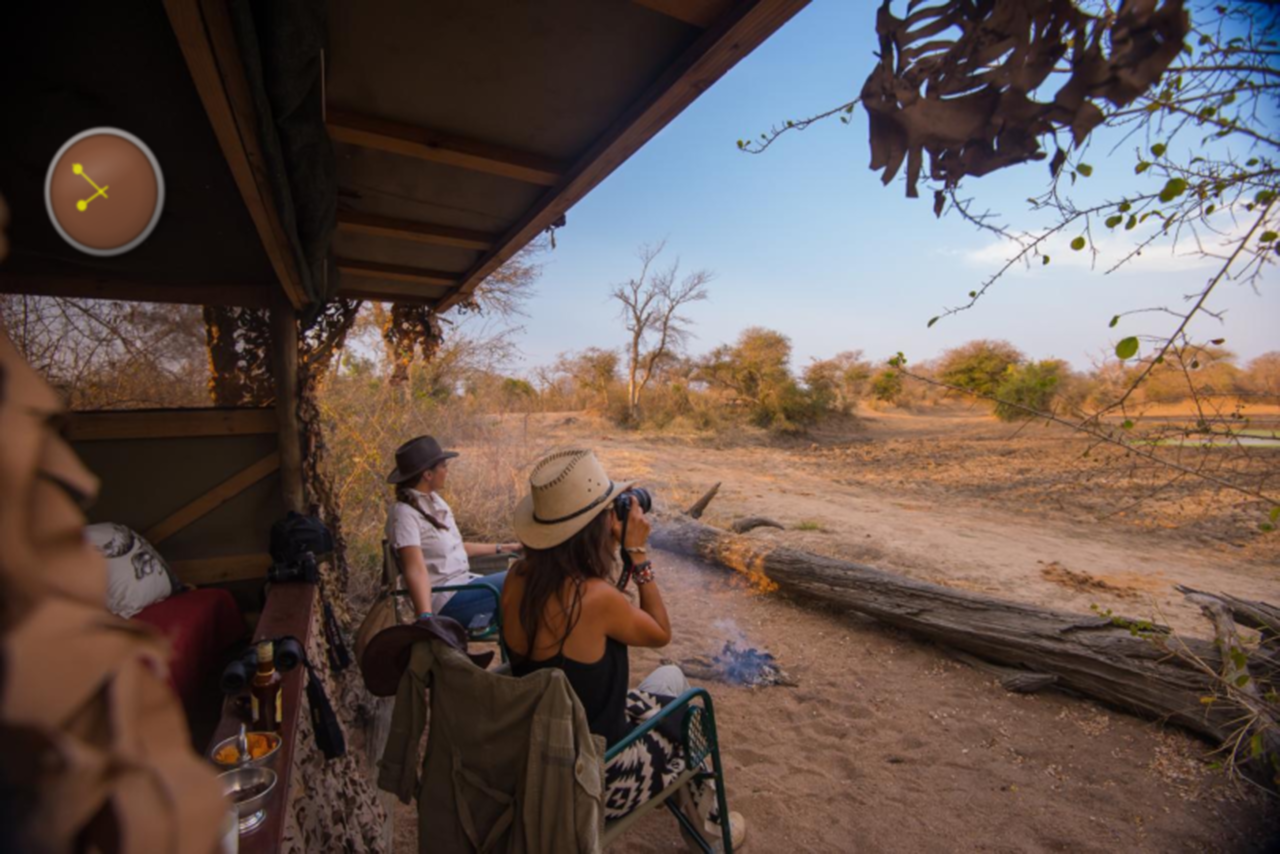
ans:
**7:52**
